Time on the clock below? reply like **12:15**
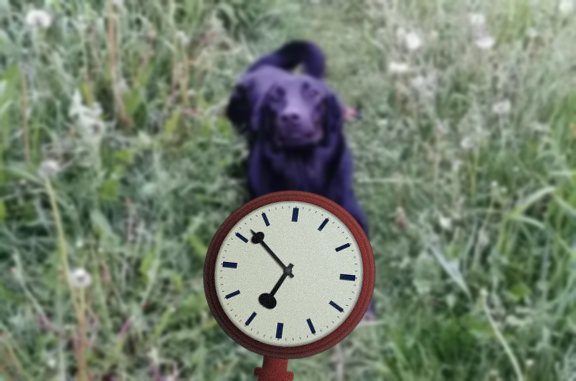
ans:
**6:52**
